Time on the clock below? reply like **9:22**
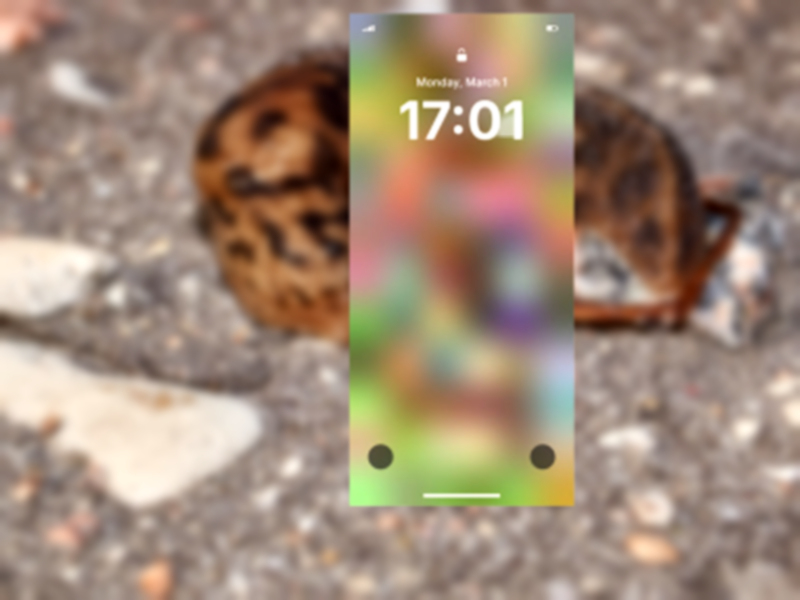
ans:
**17:01**
